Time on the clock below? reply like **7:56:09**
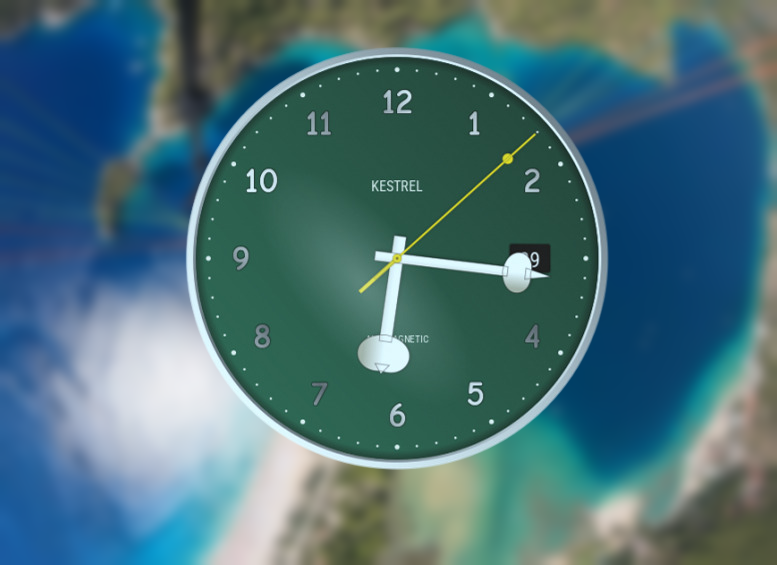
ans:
**6:16:08**
